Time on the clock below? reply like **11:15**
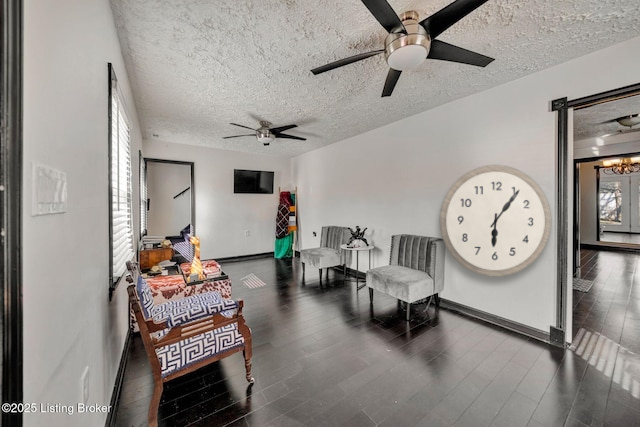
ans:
**6:06**
